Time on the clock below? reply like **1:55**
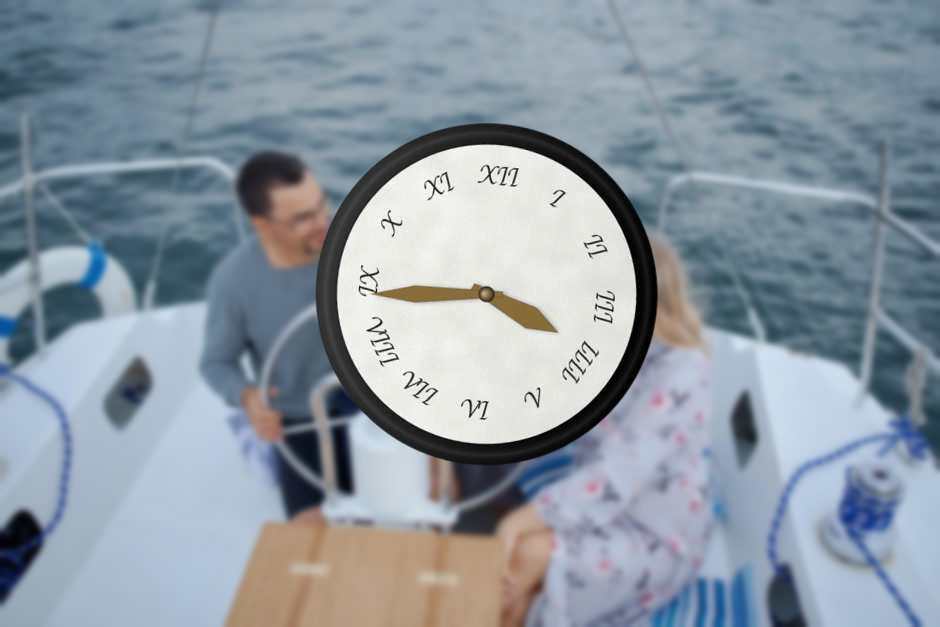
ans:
**3:44**
